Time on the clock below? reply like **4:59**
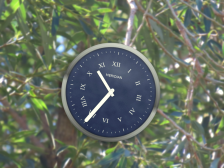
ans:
**10:35**
